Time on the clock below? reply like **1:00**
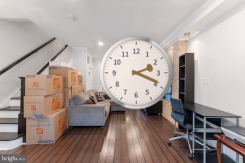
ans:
**2:19**
